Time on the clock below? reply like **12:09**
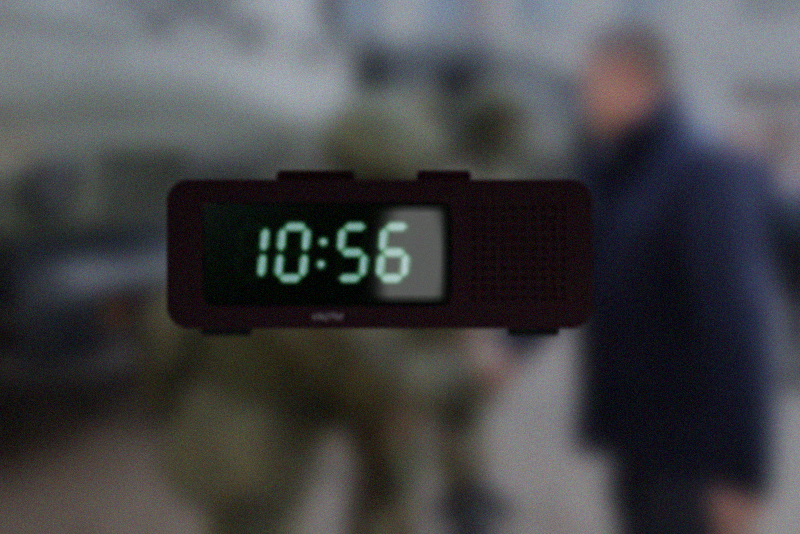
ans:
**10:56**
